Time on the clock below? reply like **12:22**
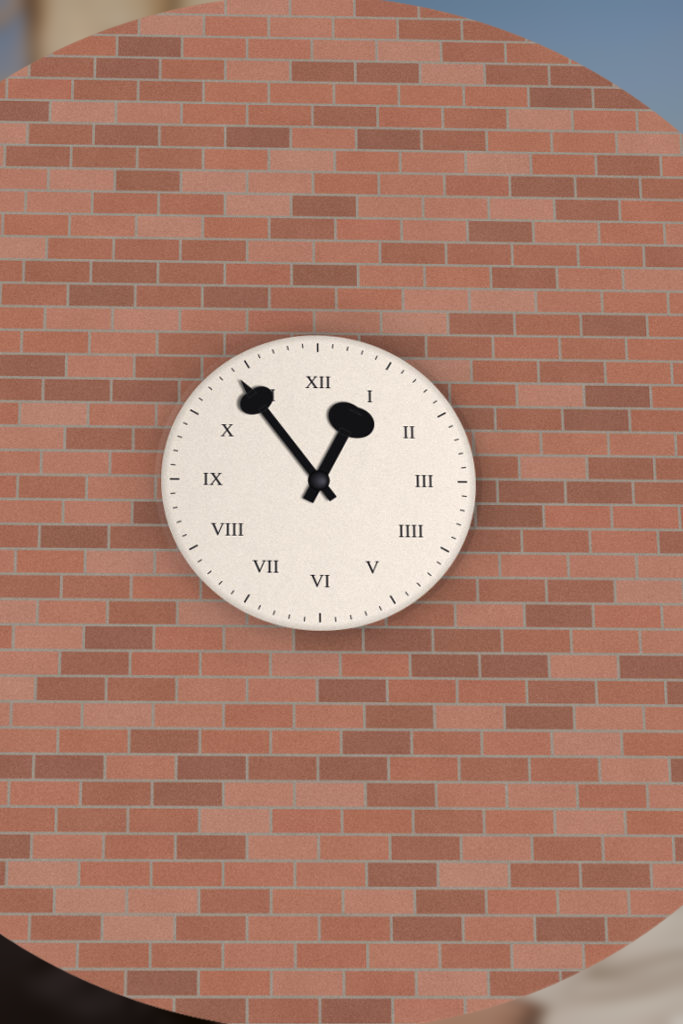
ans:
**12:54**
